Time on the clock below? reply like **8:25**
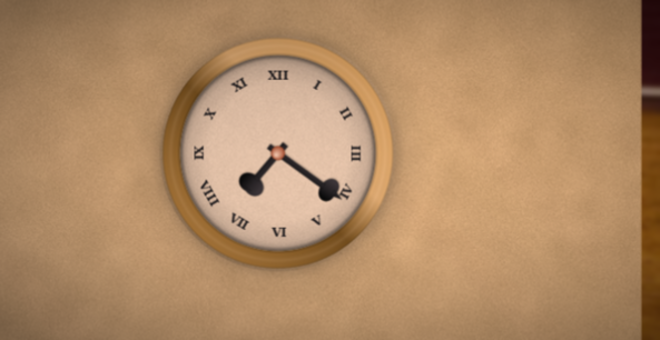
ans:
**7:21**
